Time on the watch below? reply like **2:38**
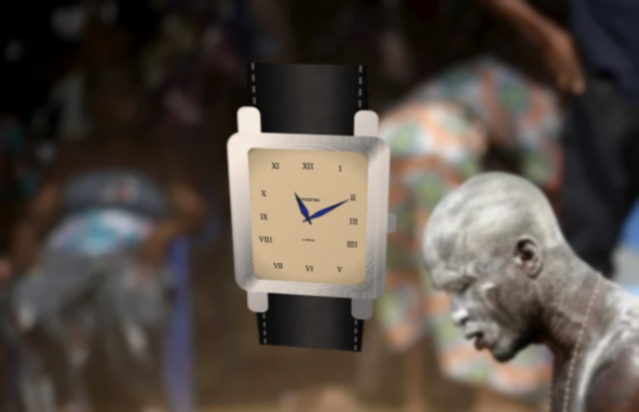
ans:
**11:10**
